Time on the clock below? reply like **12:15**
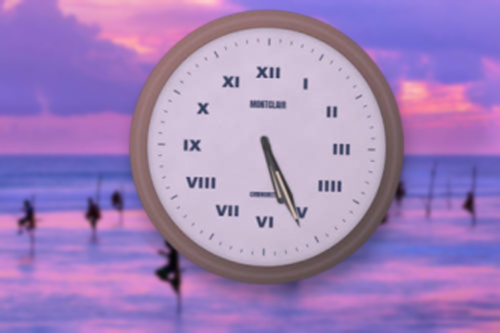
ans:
**5:26**
